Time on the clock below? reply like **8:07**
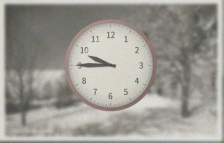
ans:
**9:45**
